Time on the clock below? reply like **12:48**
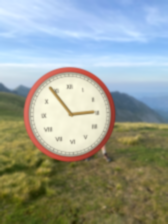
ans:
**2:54**
